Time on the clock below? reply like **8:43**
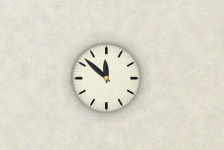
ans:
**11:52**
